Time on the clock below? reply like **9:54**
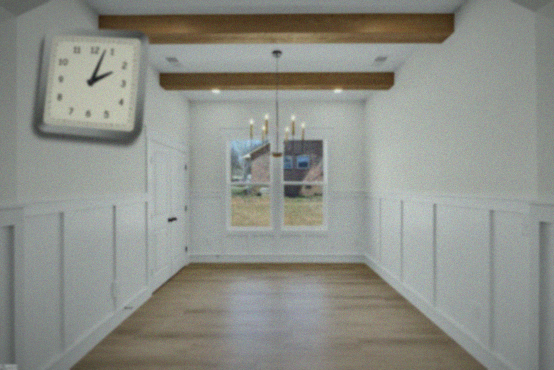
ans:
**2:03**
